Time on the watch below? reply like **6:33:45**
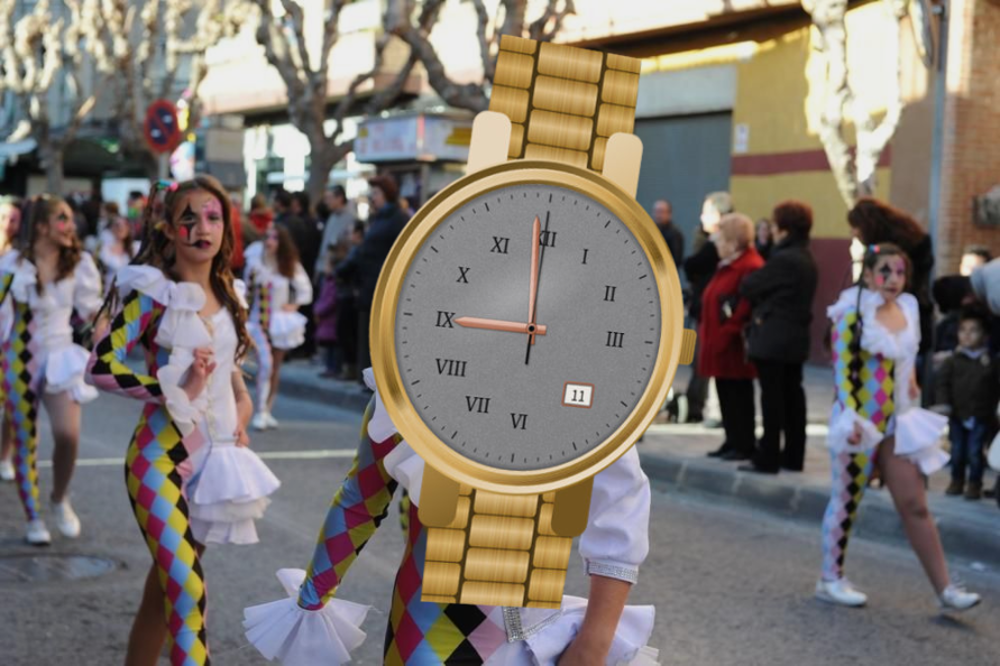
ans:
**8:59:00**
